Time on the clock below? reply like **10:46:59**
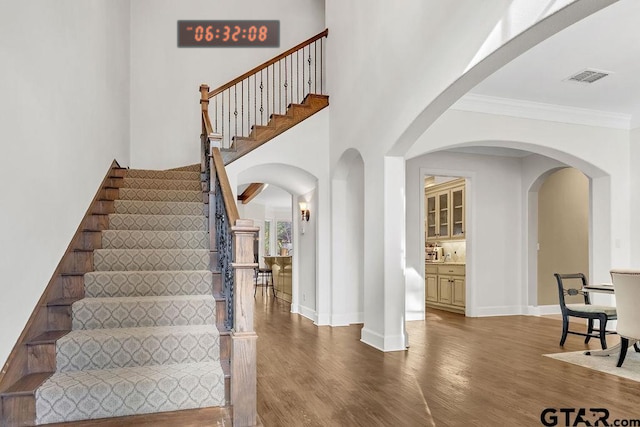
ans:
**6:32:08**
